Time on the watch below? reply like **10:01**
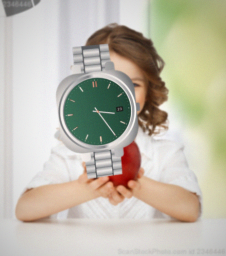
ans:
**3:25**
